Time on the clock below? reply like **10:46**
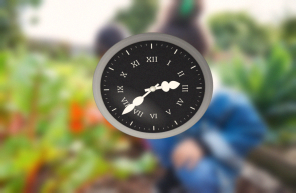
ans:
**2:38**
